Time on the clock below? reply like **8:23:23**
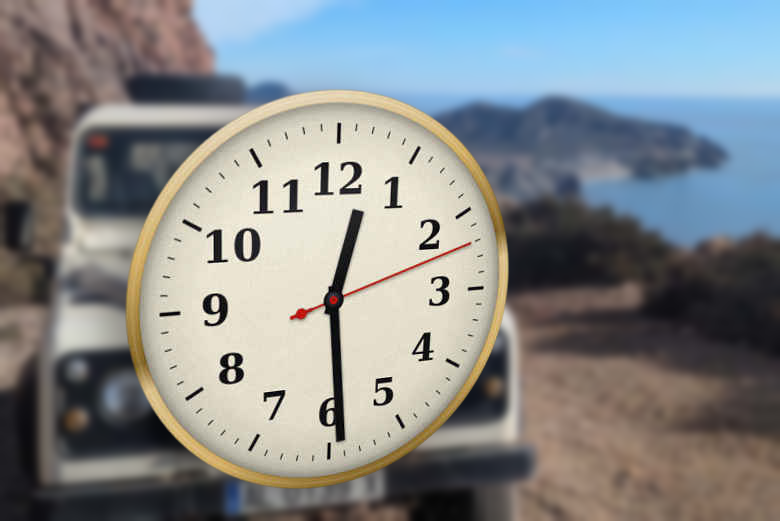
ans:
**12:29:12**
